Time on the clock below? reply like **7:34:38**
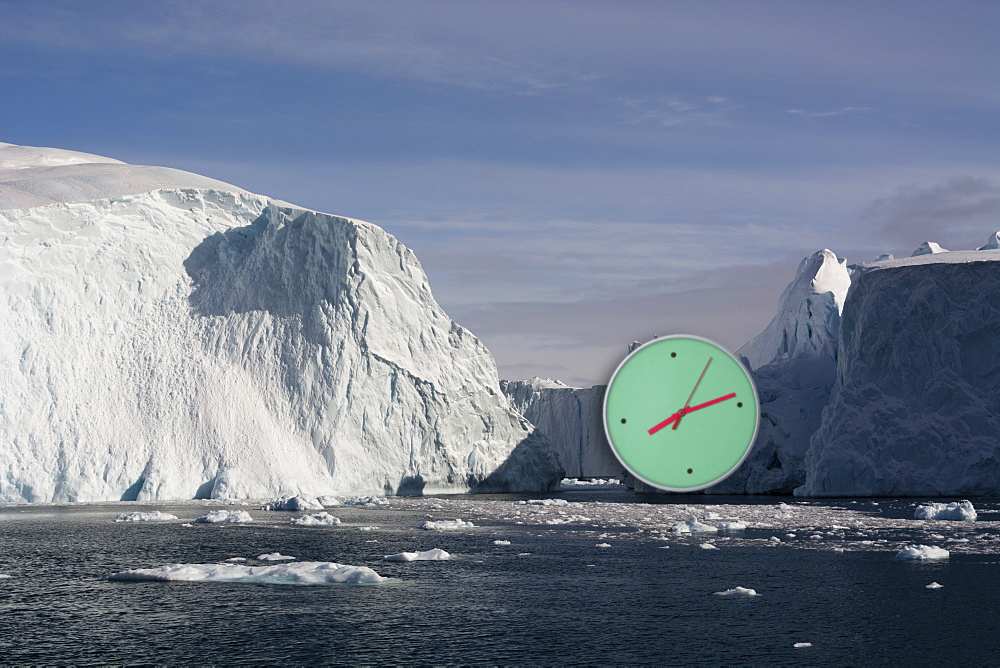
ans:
**8:13:06**
